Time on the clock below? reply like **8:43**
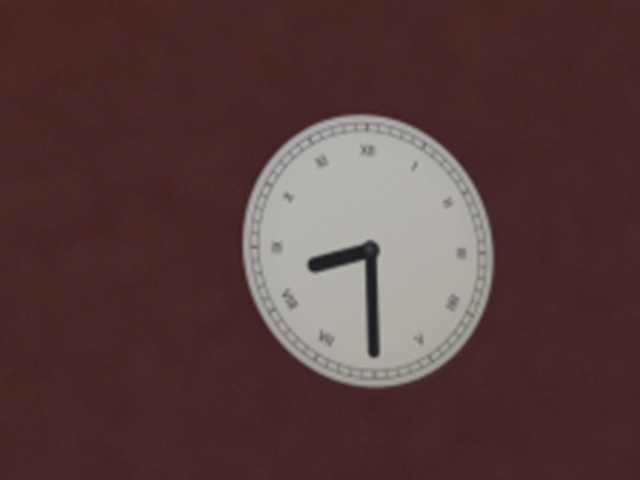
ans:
**8:30**
